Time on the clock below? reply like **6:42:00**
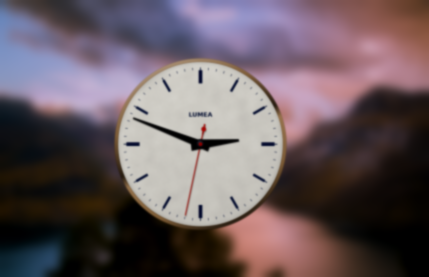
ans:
**2:48:32**
